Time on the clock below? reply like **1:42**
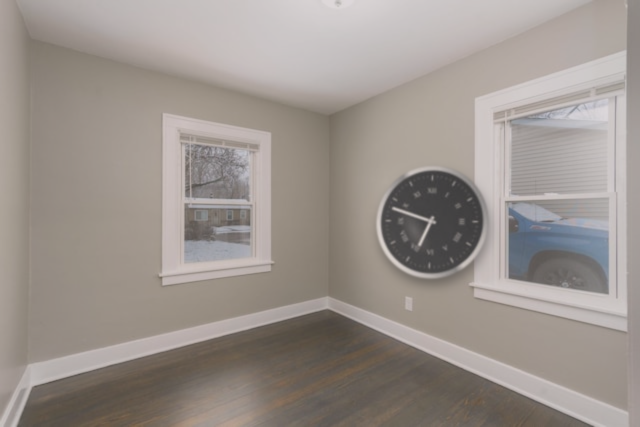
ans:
**6:48**
